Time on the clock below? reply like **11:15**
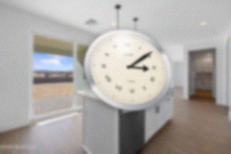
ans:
**3:09**
